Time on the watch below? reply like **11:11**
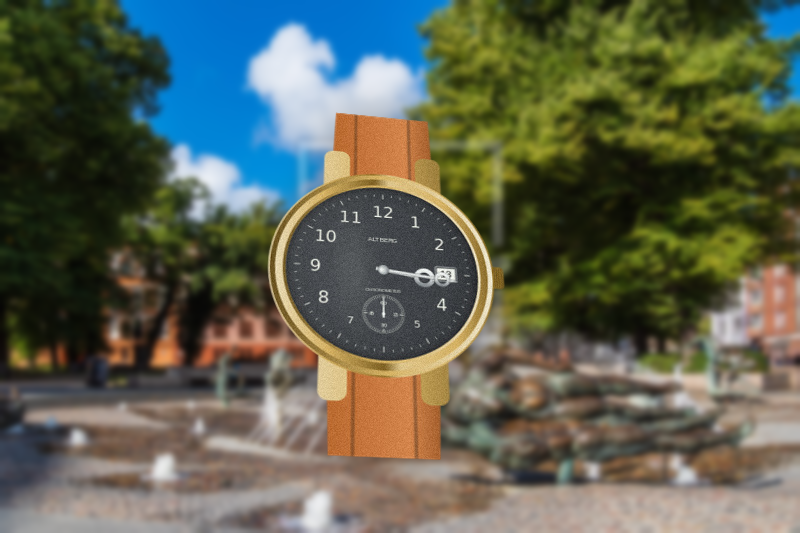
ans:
**3:16**
